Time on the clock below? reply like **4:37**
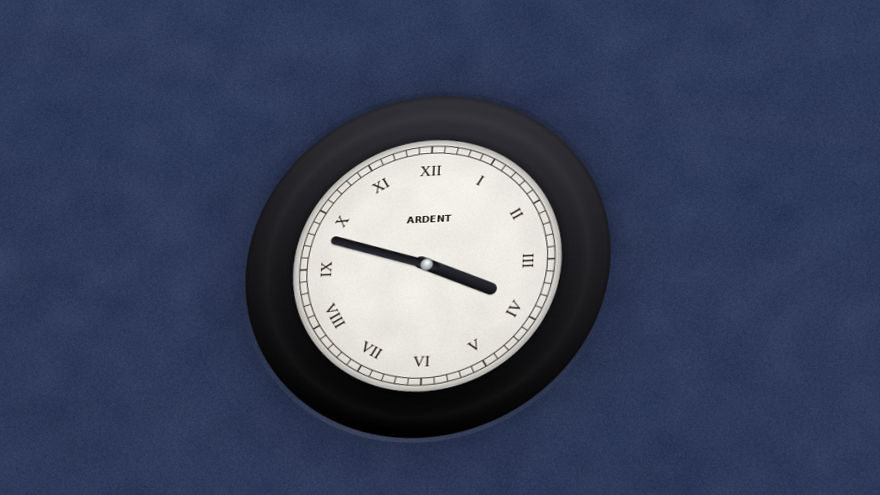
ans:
**3:48**
